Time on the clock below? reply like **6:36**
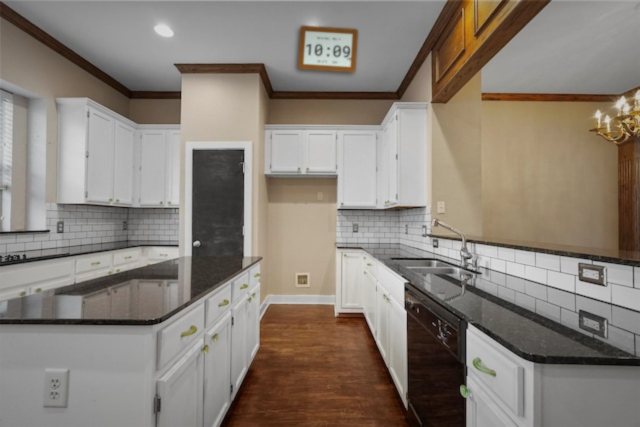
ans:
**10:09**
